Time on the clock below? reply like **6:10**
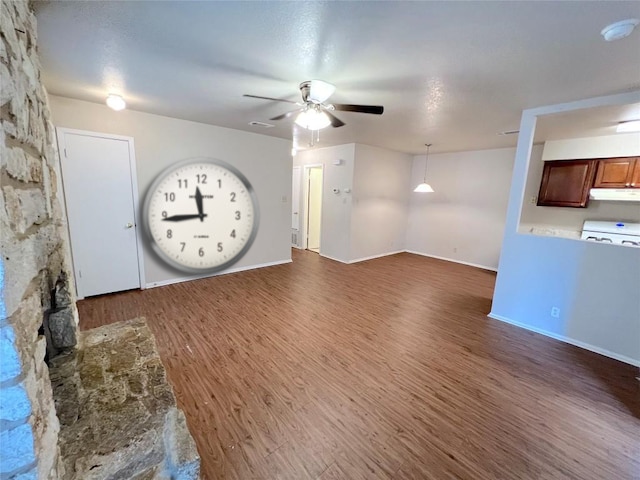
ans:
**11:44**
